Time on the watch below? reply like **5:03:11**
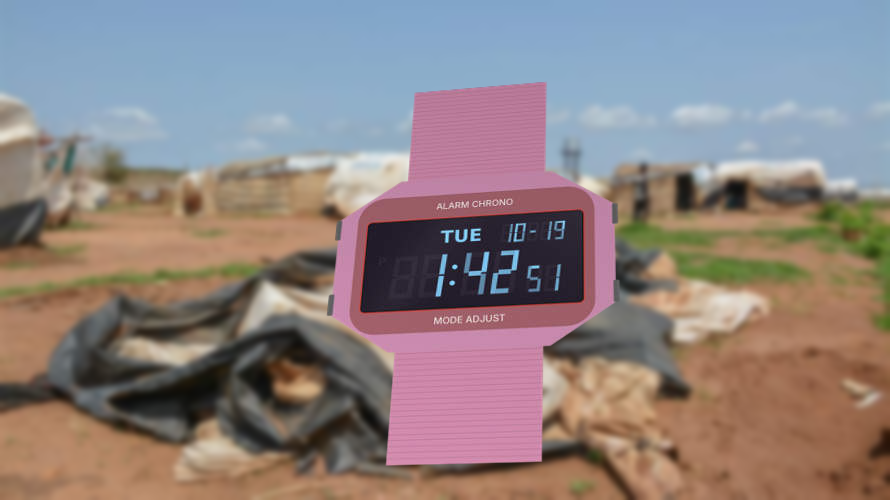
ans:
**1:42:51**
